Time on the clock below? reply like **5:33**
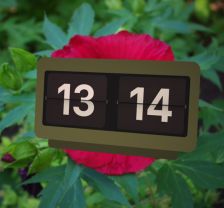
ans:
**13:14**
